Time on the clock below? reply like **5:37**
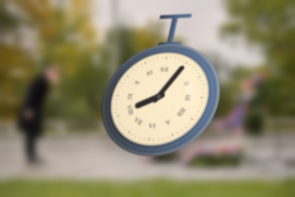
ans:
**8:05**
